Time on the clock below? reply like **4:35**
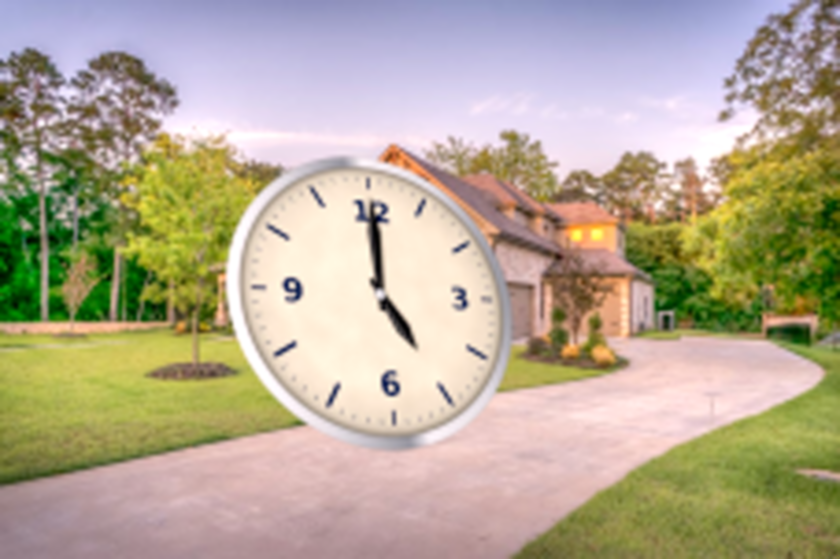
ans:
**5:00**
